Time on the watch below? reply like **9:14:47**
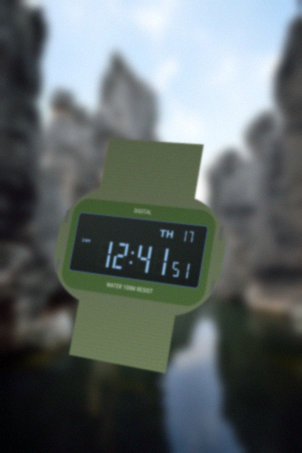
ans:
**12:41:51**
